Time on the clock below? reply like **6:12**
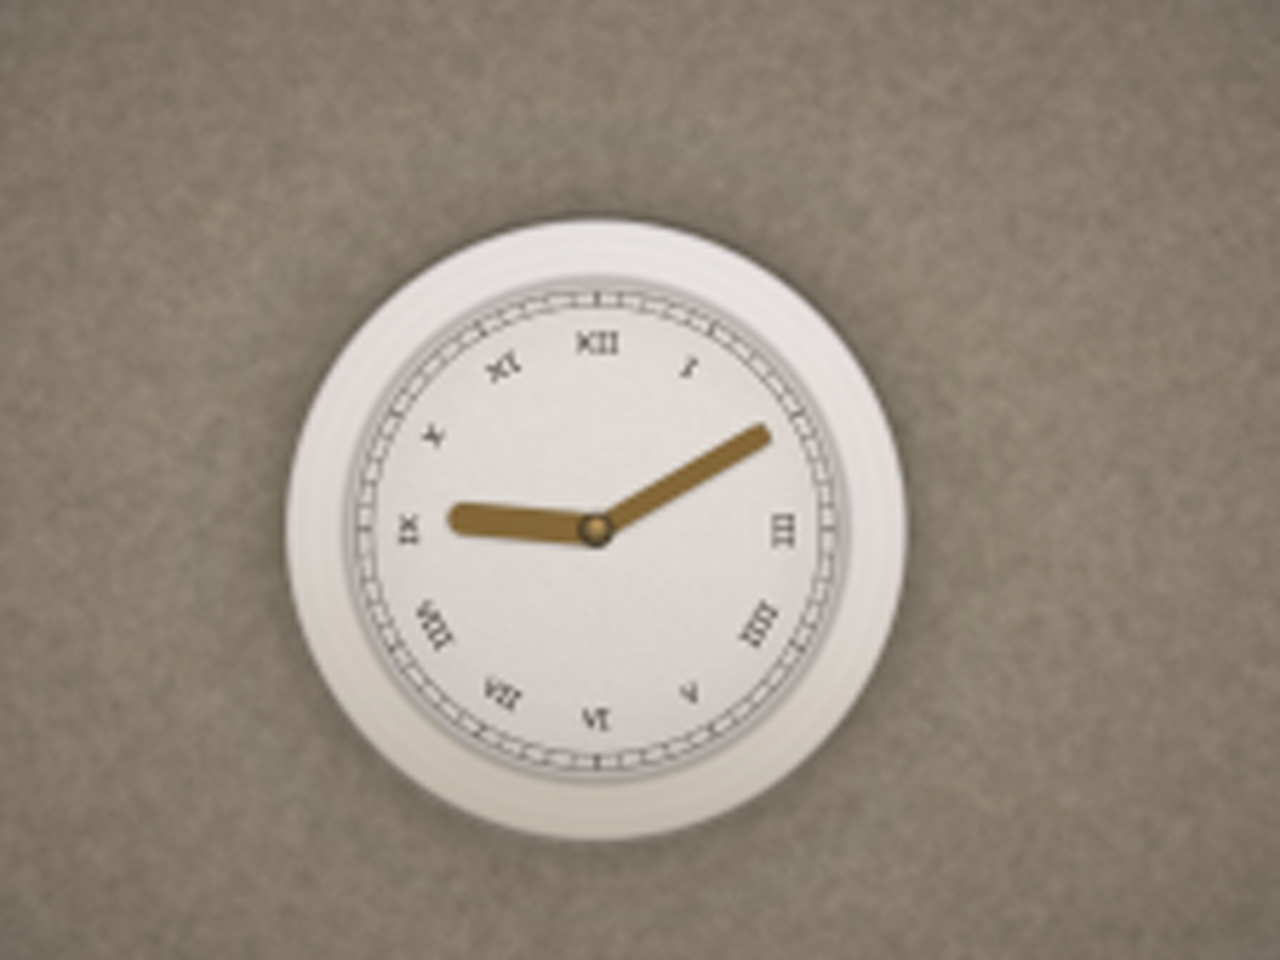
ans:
**9:10**
